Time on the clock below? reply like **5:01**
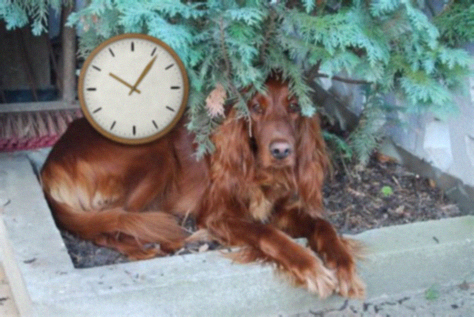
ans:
**10:06**
